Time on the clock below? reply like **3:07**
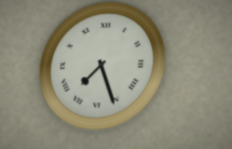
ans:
**7:26**
